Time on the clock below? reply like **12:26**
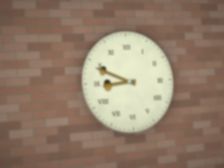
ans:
**8:49**
